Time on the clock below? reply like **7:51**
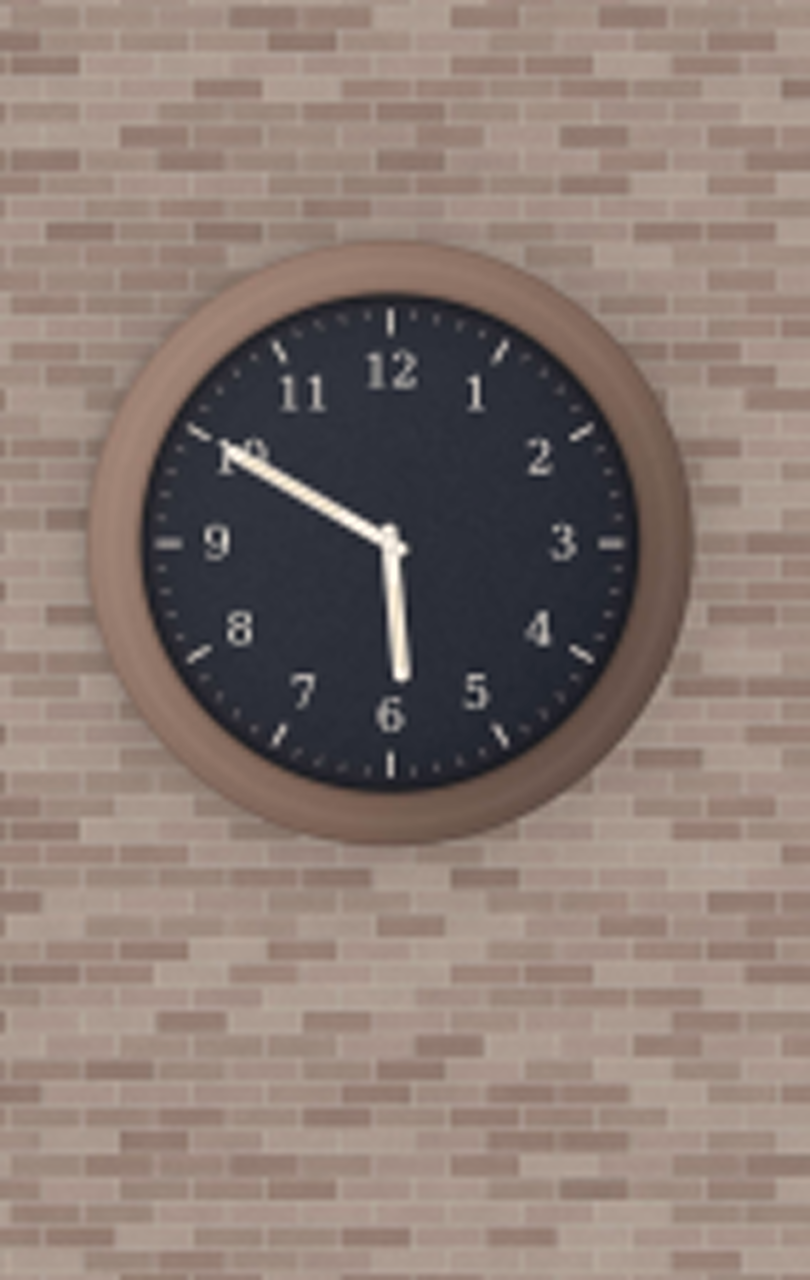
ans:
**5:50**
